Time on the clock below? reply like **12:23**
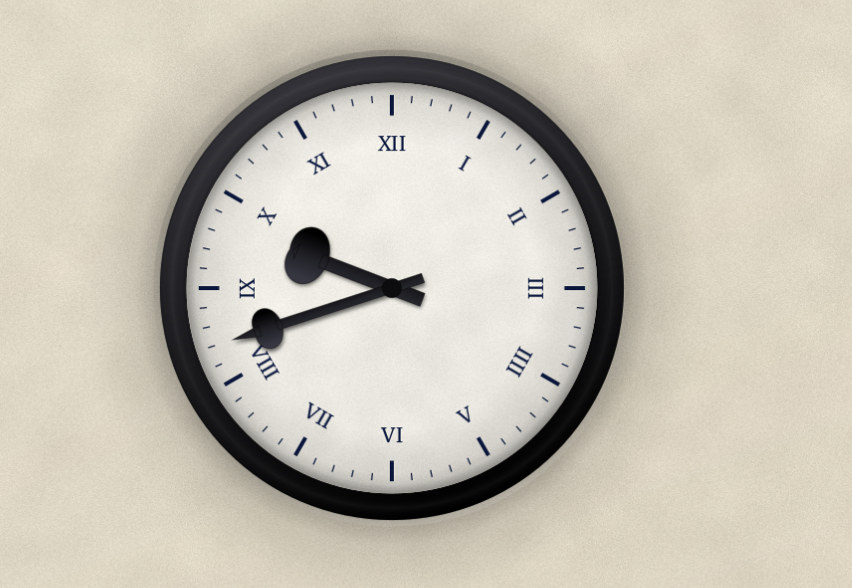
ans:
**9:42**
